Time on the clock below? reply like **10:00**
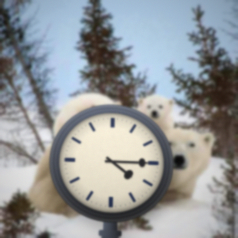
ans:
**4:15**
